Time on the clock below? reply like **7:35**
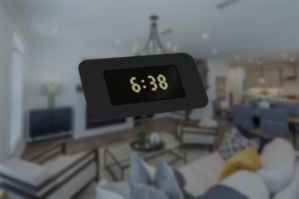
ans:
**6:38**
